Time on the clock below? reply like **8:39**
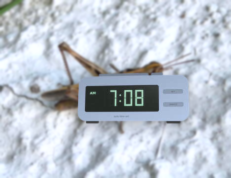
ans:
**7:08**
